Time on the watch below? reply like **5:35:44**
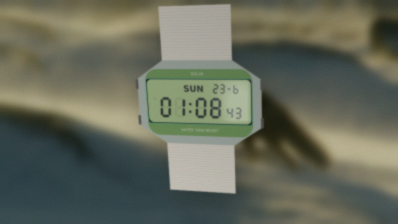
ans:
**1:08:43**
